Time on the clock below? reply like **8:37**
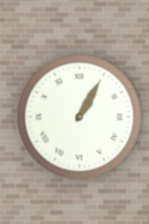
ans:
**1:05**
